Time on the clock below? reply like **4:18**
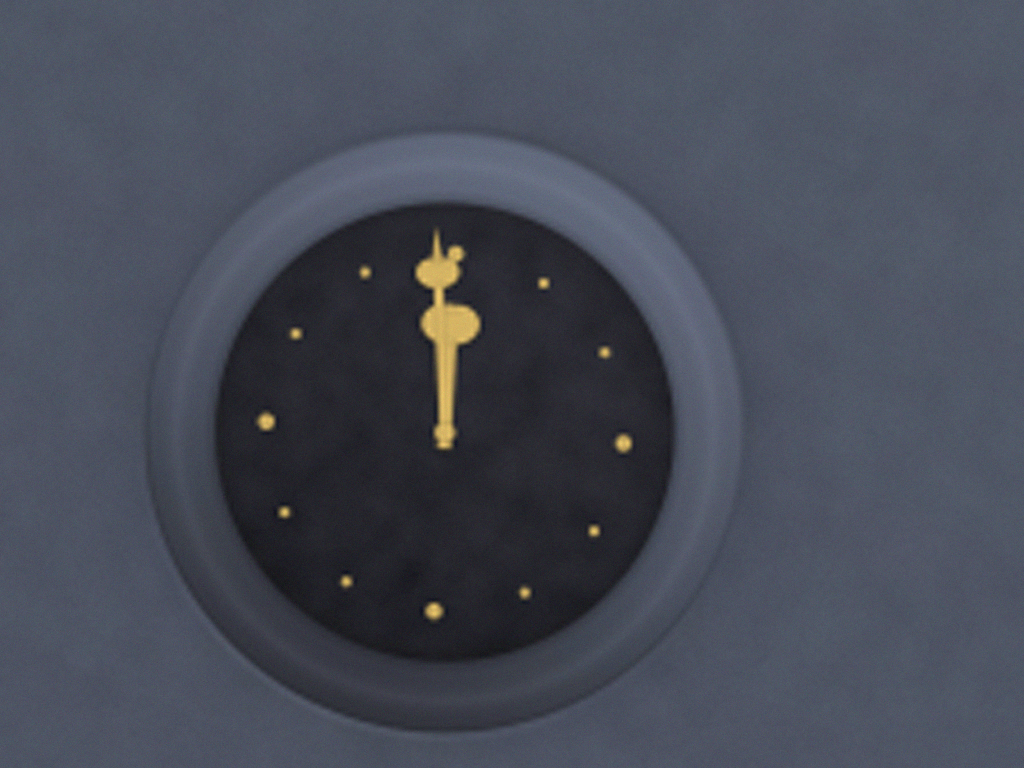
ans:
**11:59**
